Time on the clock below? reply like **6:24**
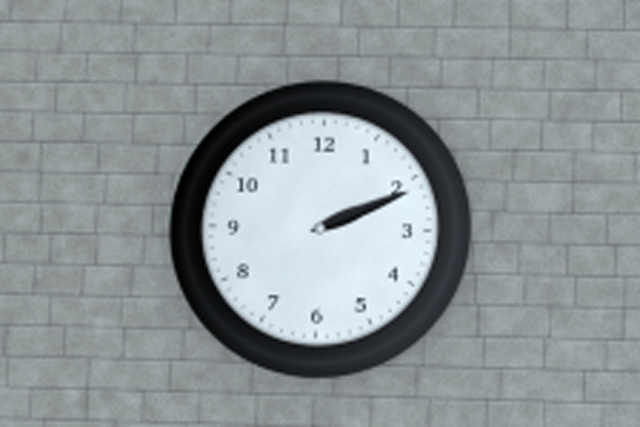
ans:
**2:11**
